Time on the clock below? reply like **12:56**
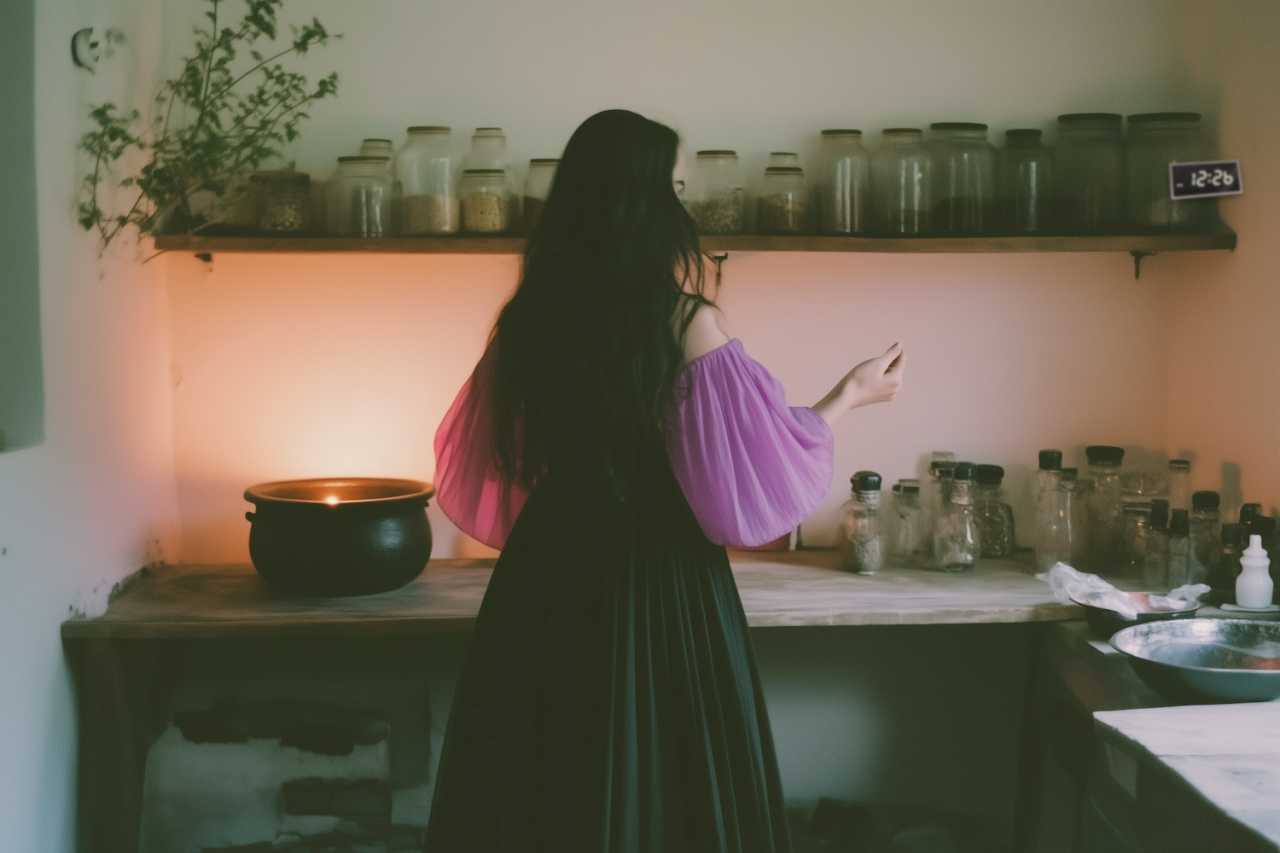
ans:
**12:26**
